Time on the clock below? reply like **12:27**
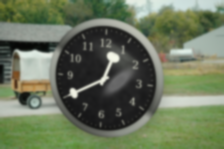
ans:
**12:40**
